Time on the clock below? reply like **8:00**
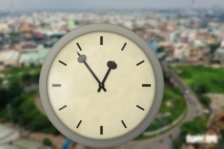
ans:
**12:54**
